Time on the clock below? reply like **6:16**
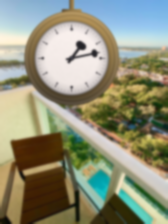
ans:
**1:13**
